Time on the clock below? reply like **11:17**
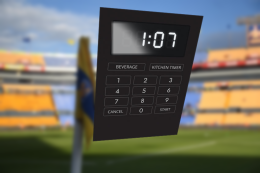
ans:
**1:07**
